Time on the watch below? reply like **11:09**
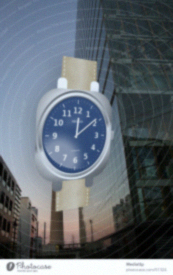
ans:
**12:09**
